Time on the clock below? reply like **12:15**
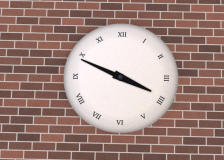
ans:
**3:49**
